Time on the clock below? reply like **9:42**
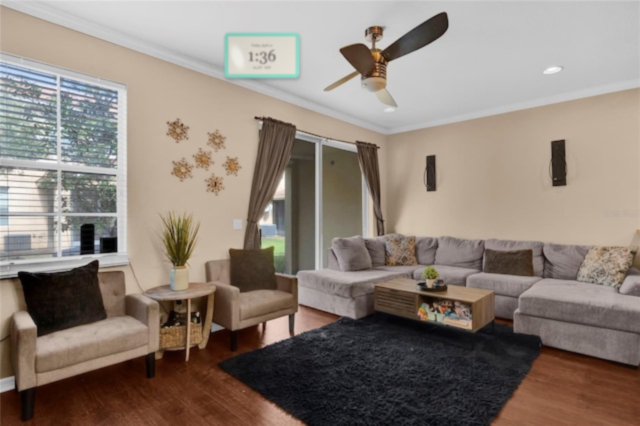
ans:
**1:36**
